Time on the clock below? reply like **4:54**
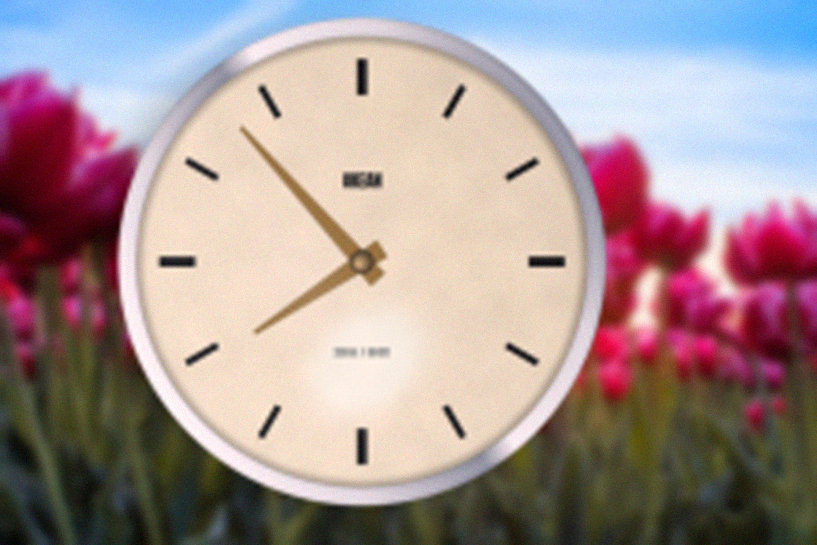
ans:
**7:53**
